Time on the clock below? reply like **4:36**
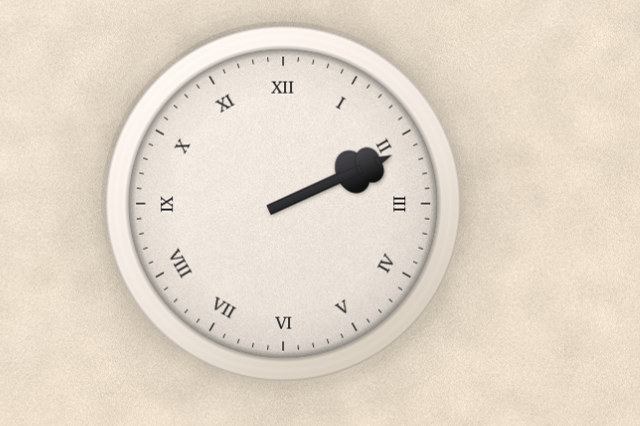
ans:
**2:11**
